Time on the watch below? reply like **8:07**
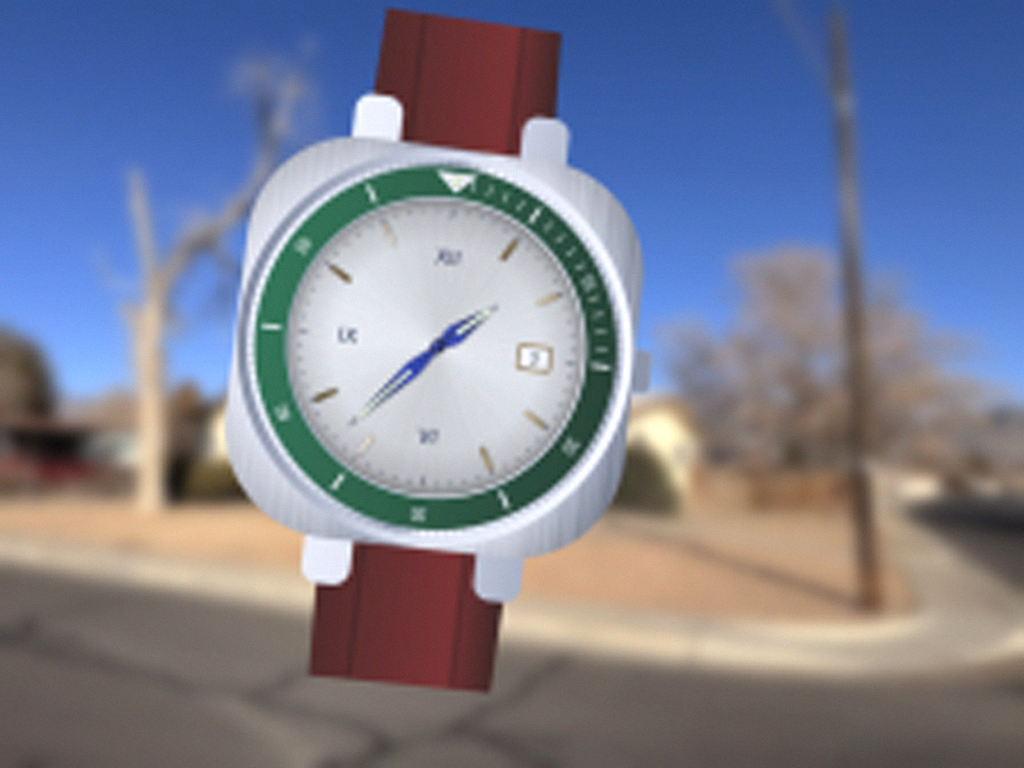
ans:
**1:37**
